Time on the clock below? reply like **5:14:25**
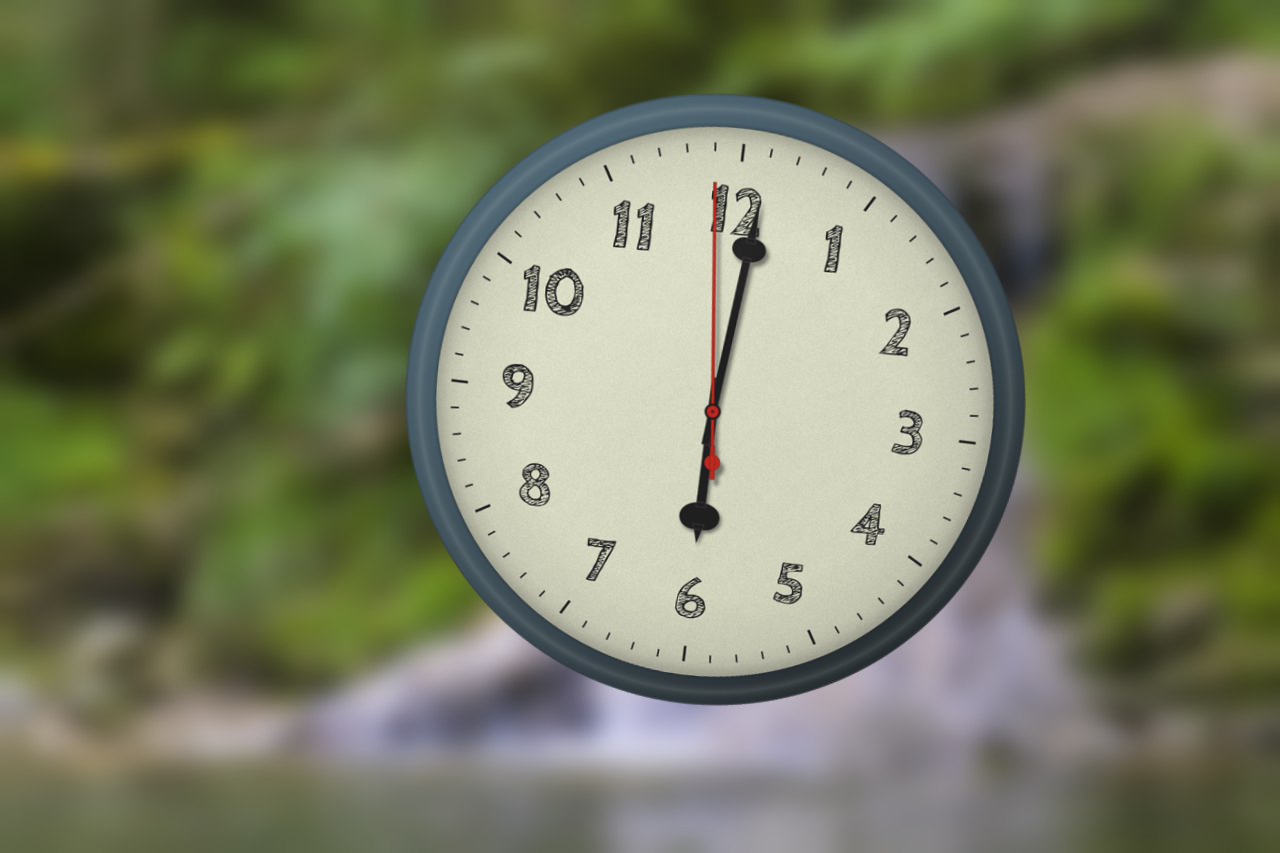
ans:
**6:00:59**
